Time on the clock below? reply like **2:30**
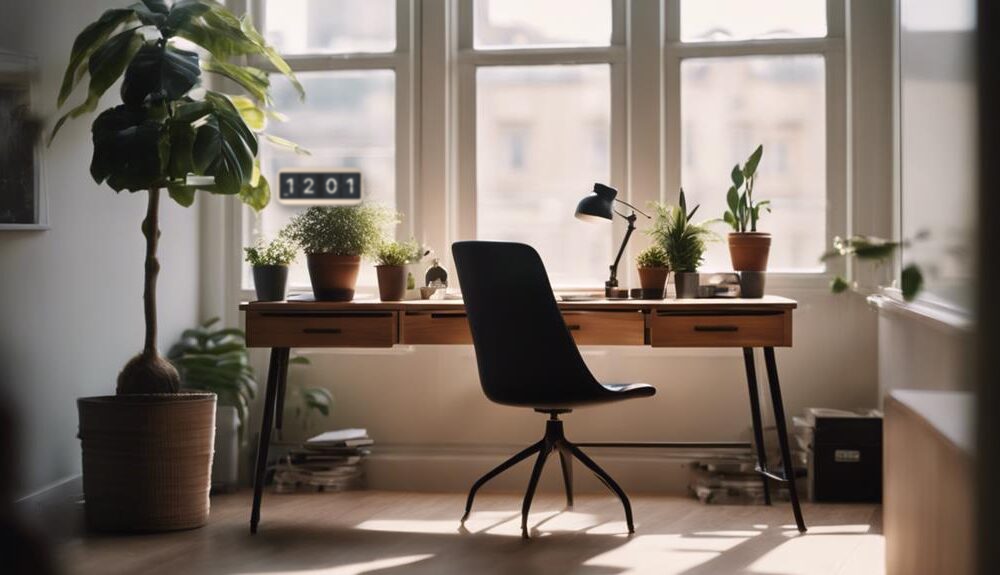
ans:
**12:01**
